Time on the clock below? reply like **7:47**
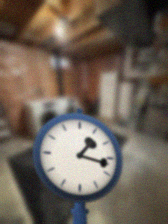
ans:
**1:17**
